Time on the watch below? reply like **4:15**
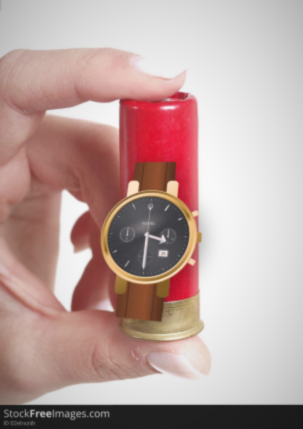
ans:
**3:30**
